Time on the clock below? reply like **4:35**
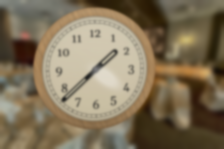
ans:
**1:38**
